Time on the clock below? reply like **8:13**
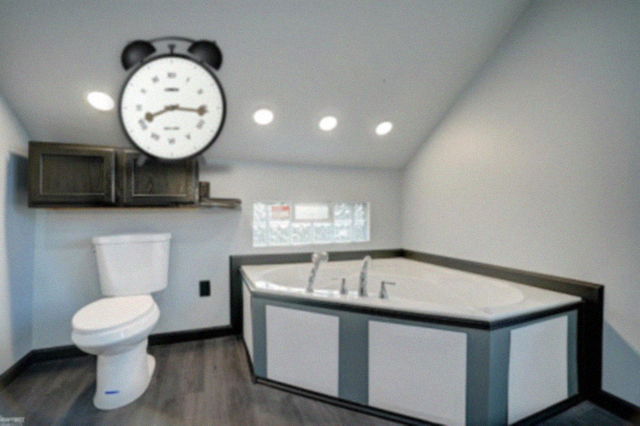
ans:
**8:16**
